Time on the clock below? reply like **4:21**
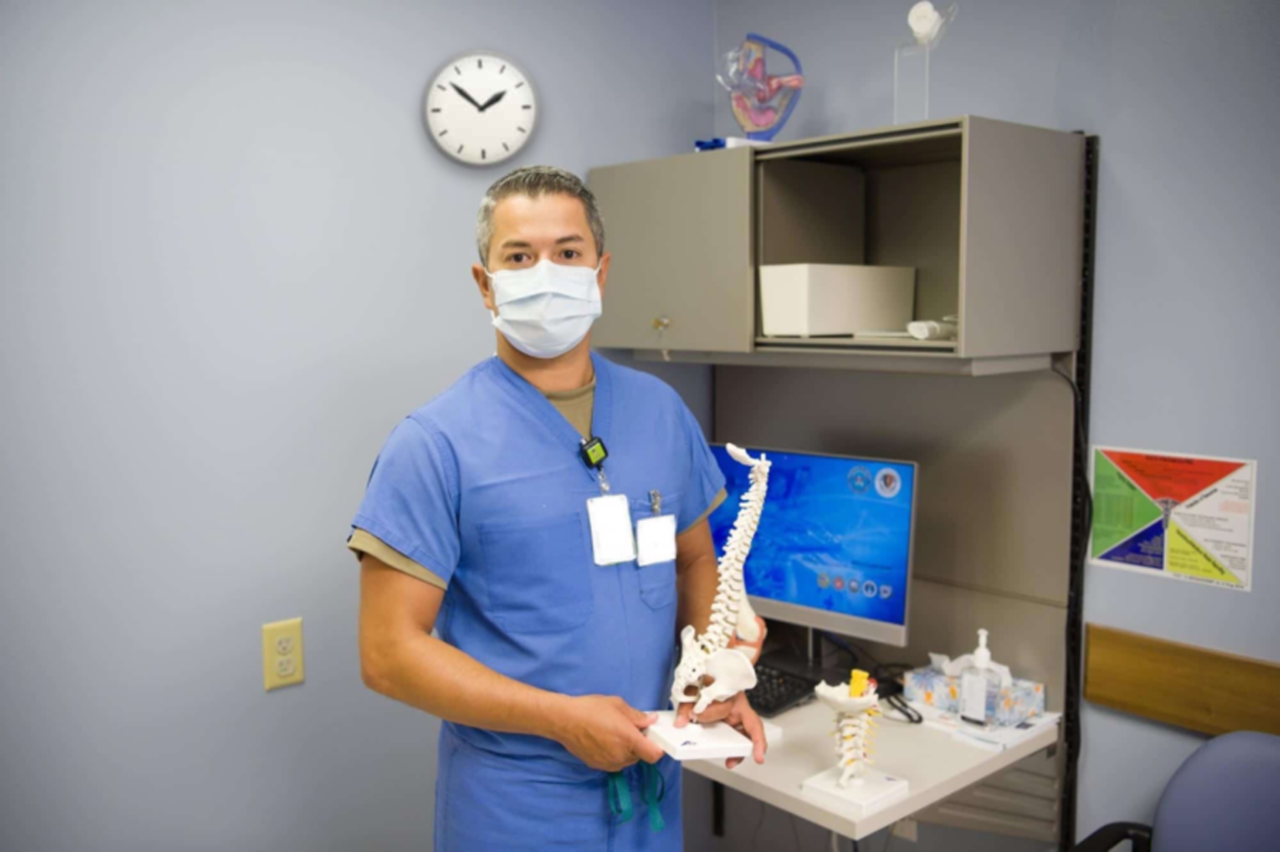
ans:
**1:52**
